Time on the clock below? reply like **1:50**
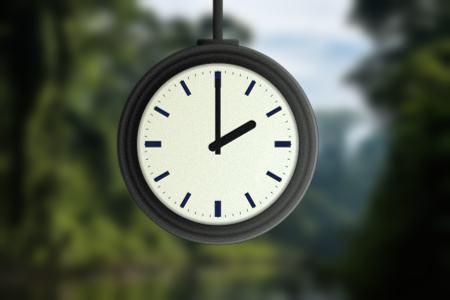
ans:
**2:00**
